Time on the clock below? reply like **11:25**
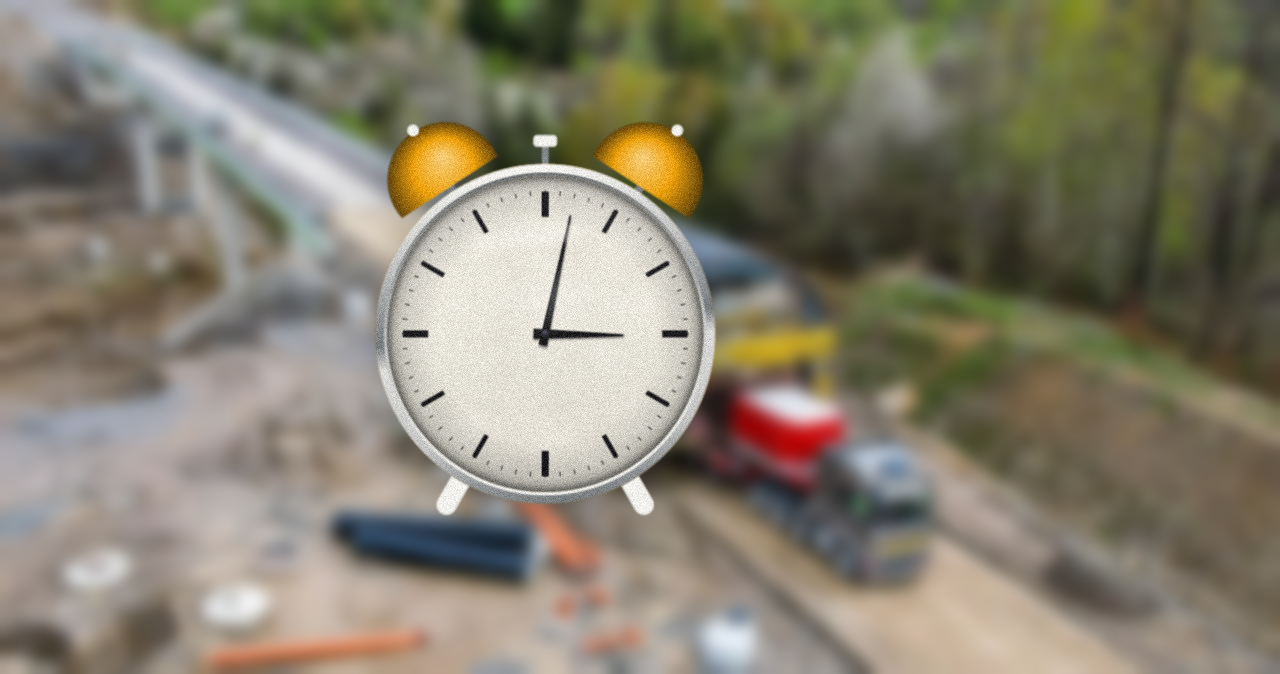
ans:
**3:02**
